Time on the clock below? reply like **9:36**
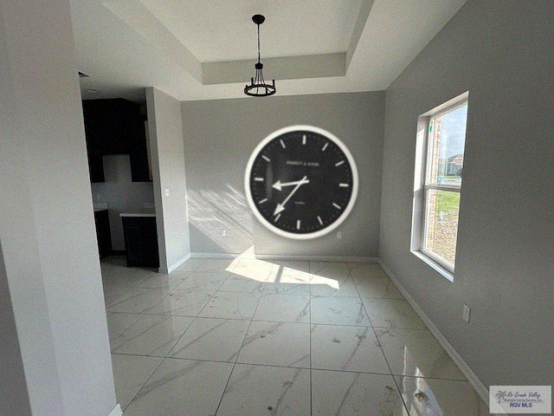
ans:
**8:36**
